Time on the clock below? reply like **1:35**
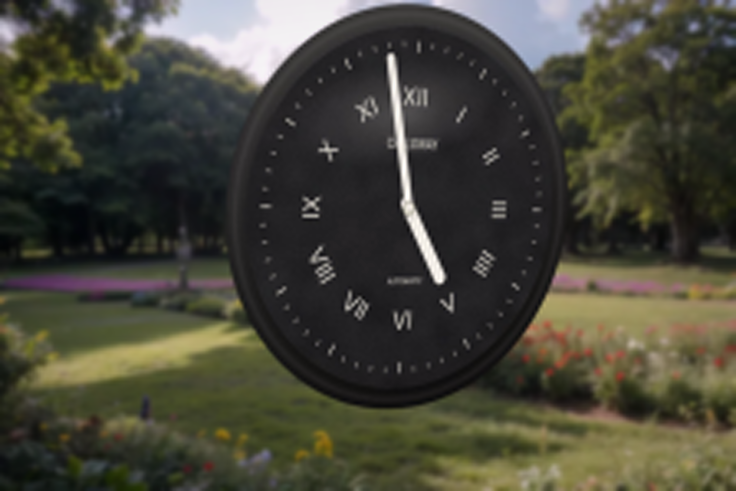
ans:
**4:58**
